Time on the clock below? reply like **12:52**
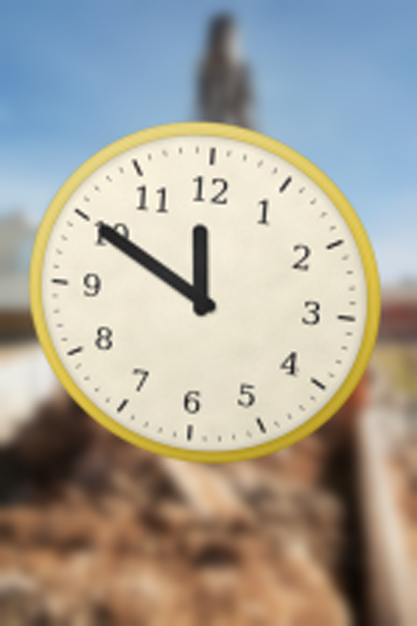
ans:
**11:50**
